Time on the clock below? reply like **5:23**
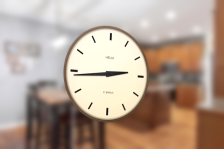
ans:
**2:44**
